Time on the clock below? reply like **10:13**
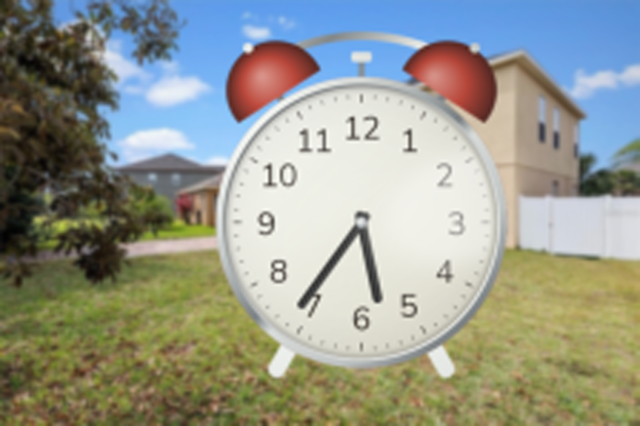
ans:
**5:36**
